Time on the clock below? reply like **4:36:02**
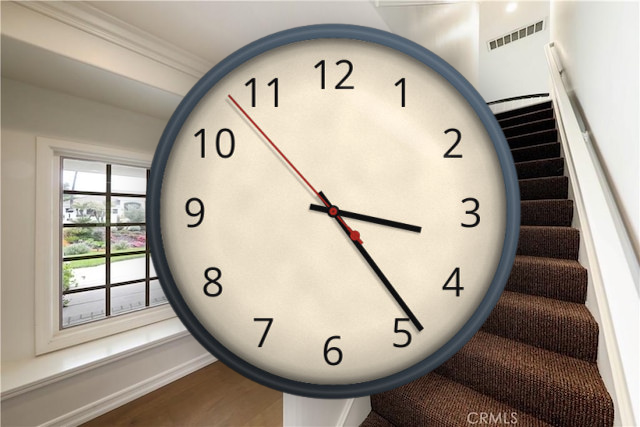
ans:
**3:23:53**
